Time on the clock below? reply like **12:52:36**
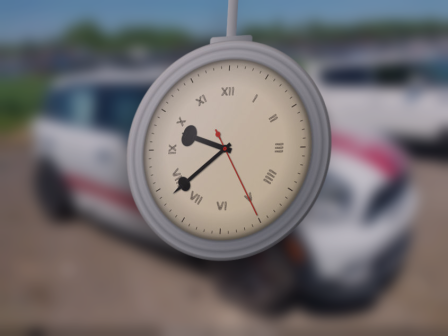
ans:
**9:38:25**
